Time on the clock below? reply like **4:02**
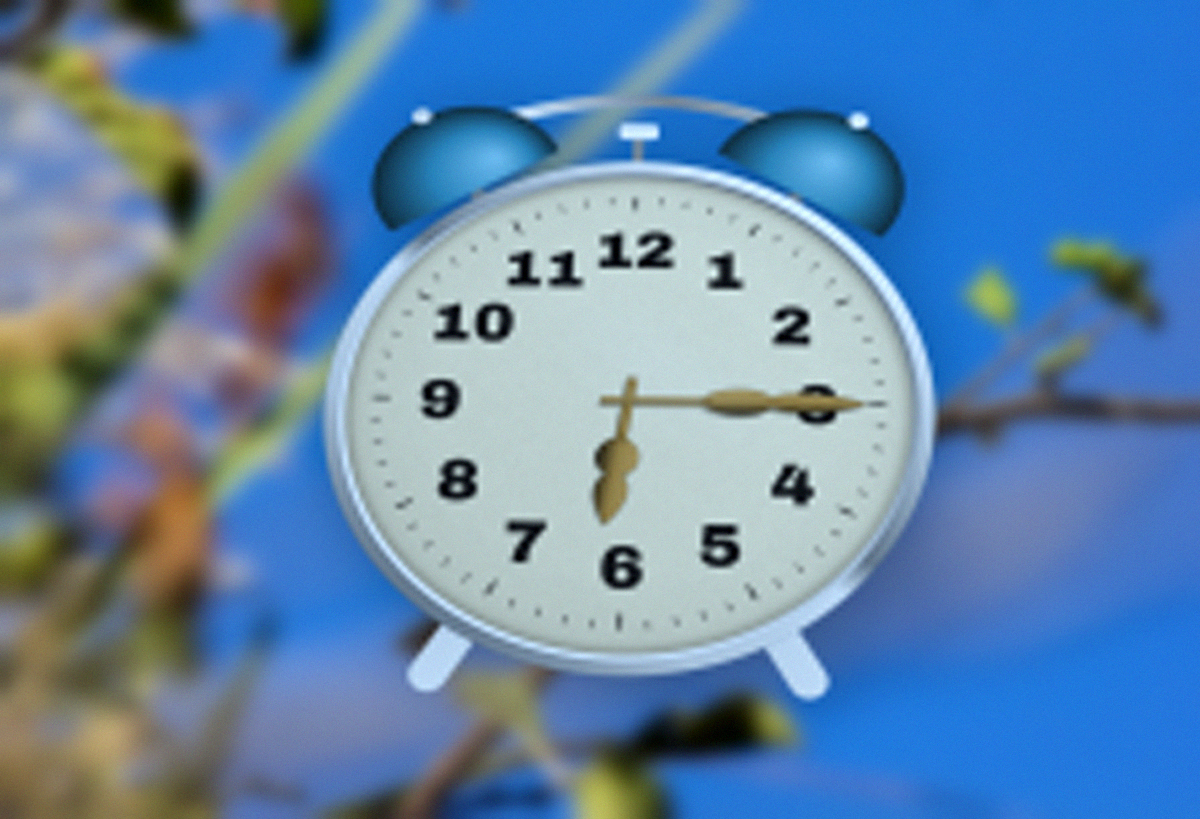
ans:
**6:15**
